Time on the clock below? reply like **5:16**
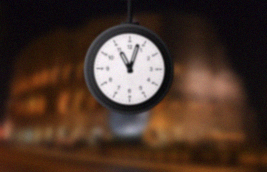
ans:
**11:03**
